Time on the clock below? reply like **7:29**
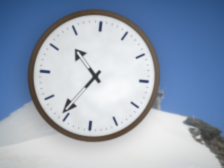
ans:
**10:36**
